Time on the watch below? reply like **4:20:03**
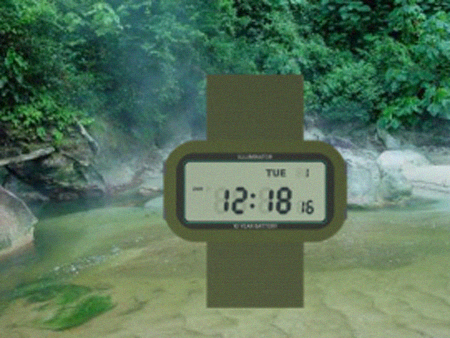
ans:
**12:18:16**
